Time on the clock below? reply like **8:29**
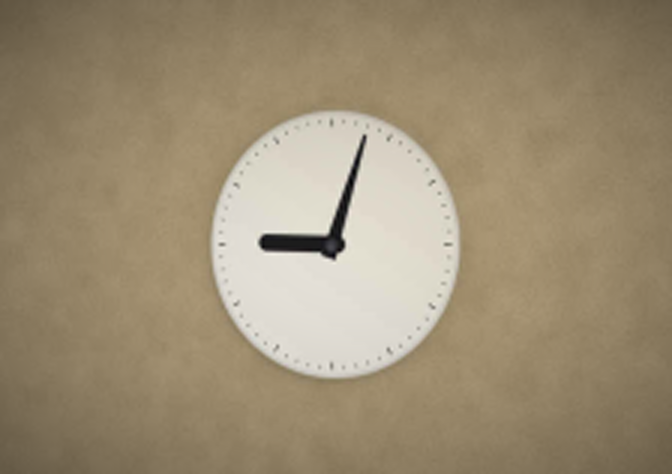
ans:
**9:03**
